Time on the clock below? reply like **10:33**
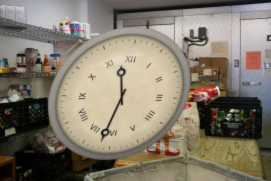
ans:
**11:32**
